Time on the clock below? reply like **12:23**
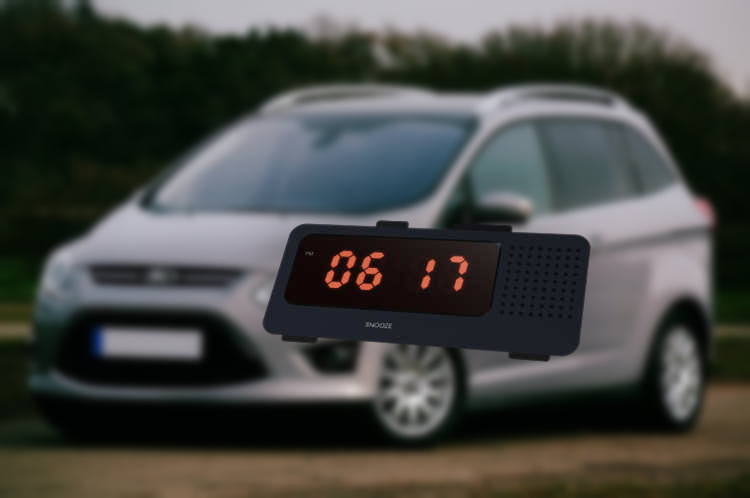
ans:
**6:17**
